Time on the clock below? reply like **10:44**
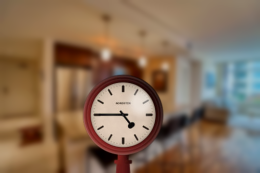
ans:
**4:45**
